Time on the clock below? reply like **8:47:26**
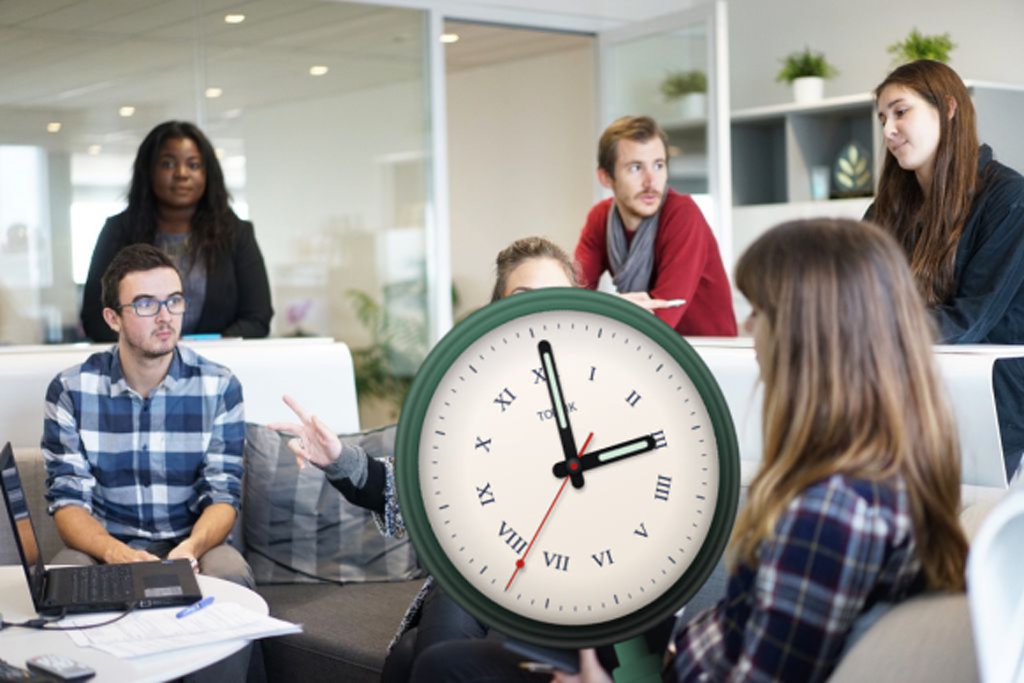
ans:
**3:00:38**
